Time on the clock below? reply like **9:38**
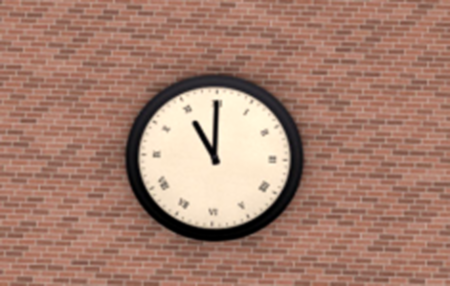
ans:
**11:00**
